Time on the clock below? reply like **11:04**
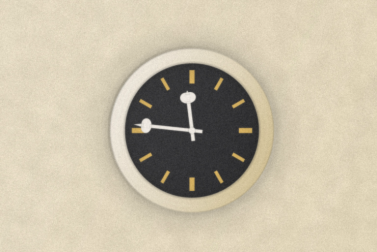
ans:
**11:46**
